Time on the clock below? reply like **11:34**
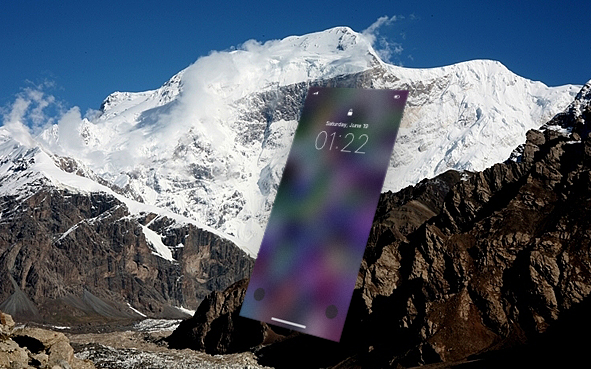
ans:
**1:22**
